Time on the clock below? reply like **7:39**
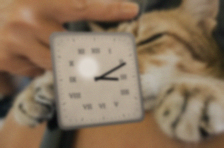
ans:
**3:11**
